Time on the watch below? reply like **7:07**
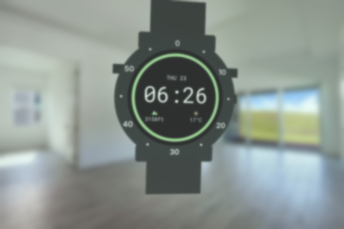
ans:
**6:26**
